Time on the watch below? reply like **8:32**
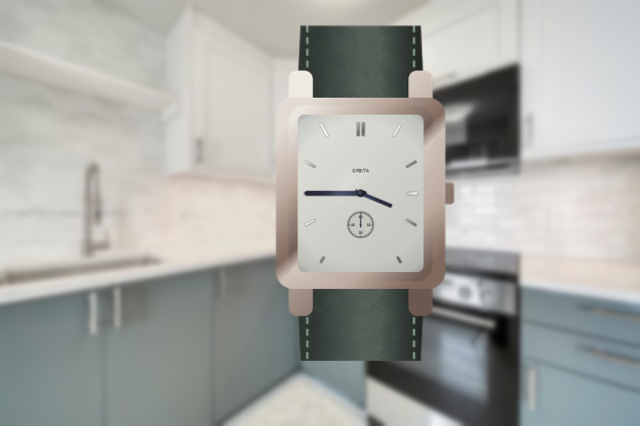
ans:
**3:45**
